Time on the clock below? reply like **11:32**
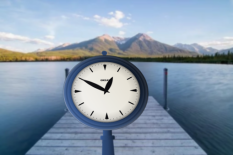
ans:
**12:50**
